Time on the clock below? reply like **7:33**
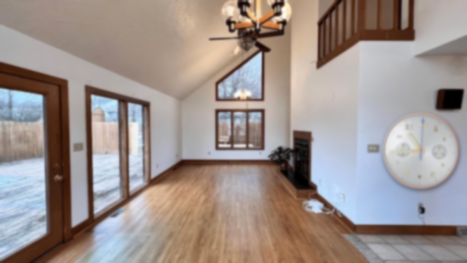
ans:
**10:44**
